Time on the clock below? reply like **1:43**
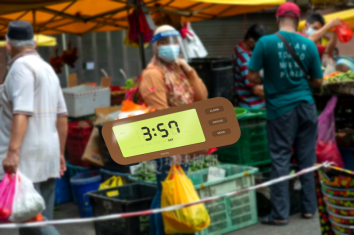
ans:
**3:57**
